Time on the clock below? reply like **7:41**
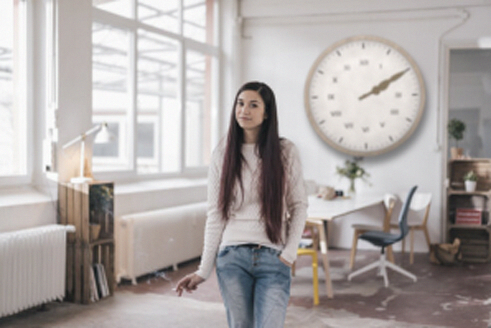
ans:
**2:10**
